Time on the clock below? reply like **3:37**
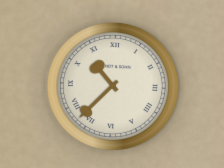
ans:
**10:37**
